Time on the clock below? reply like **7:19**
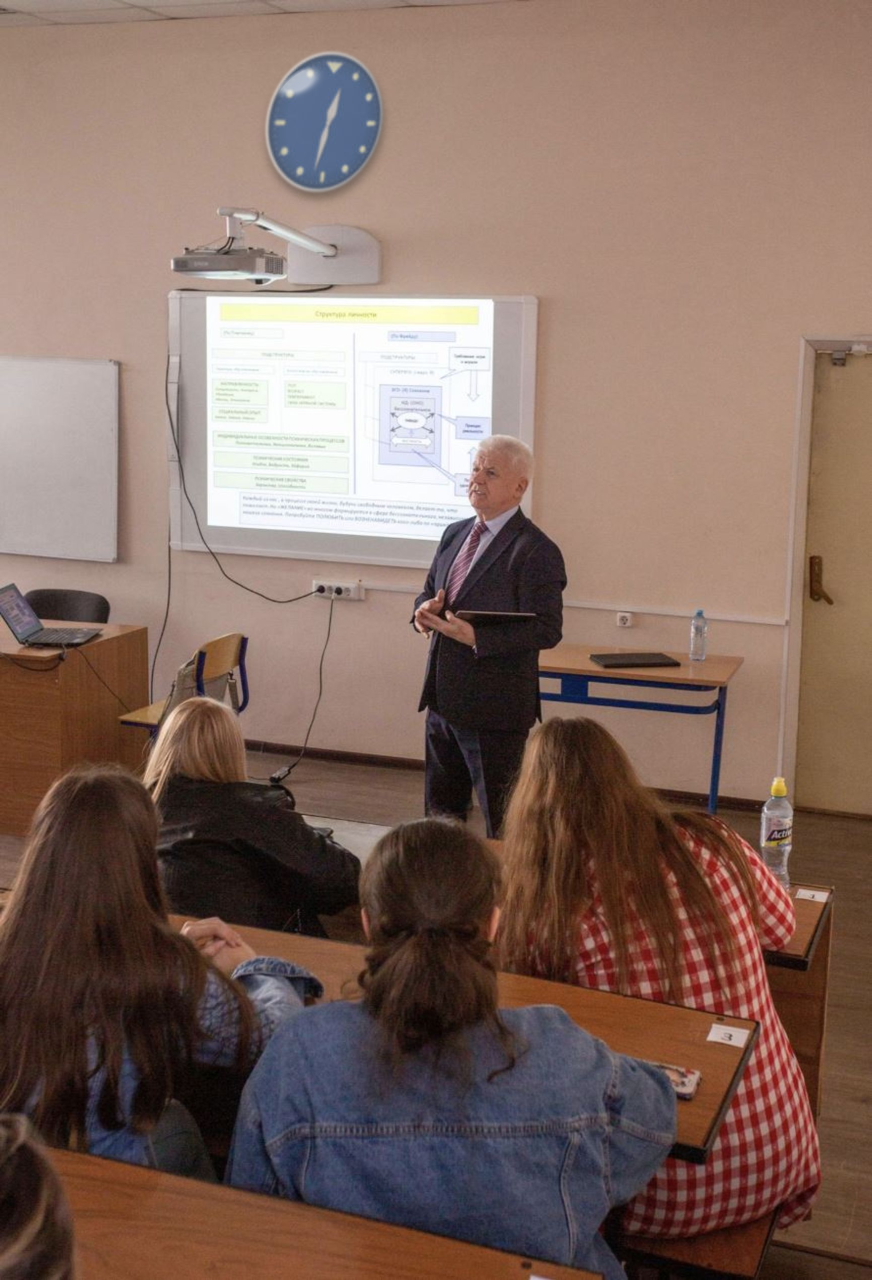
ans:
**12:32**
